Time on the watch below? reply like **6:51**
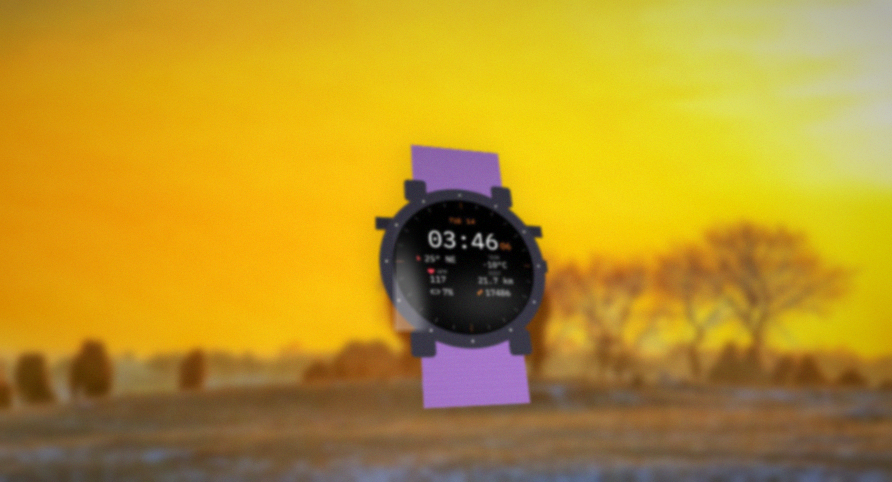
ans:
**3:46**
